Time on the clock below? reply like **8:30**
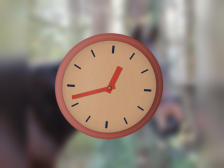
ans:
**12:42**
